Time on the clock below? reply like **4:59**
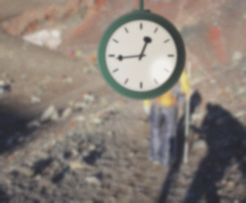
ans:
**12:44**
